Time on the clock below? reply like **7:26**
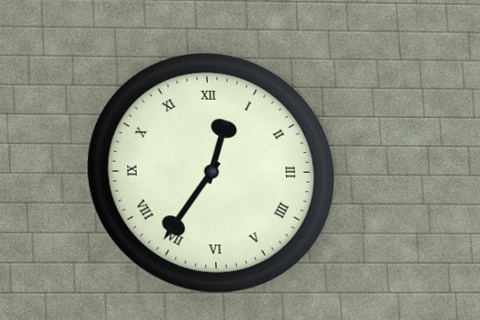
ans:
**12:36**
